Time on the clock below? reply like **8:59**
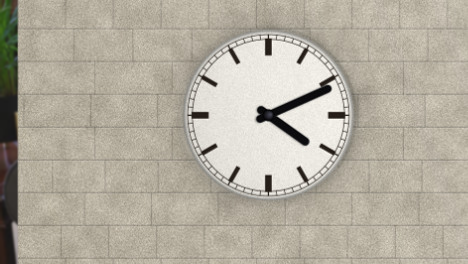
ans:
**4:11**
